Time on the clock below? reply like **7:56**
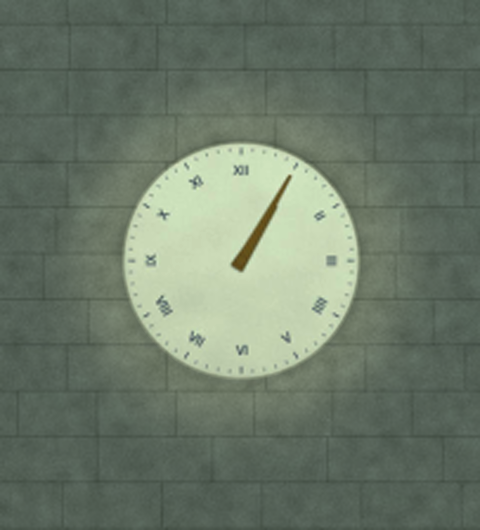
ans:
**1:05**
